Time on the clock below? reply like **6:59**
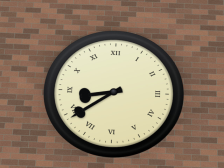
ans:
**8:39**
